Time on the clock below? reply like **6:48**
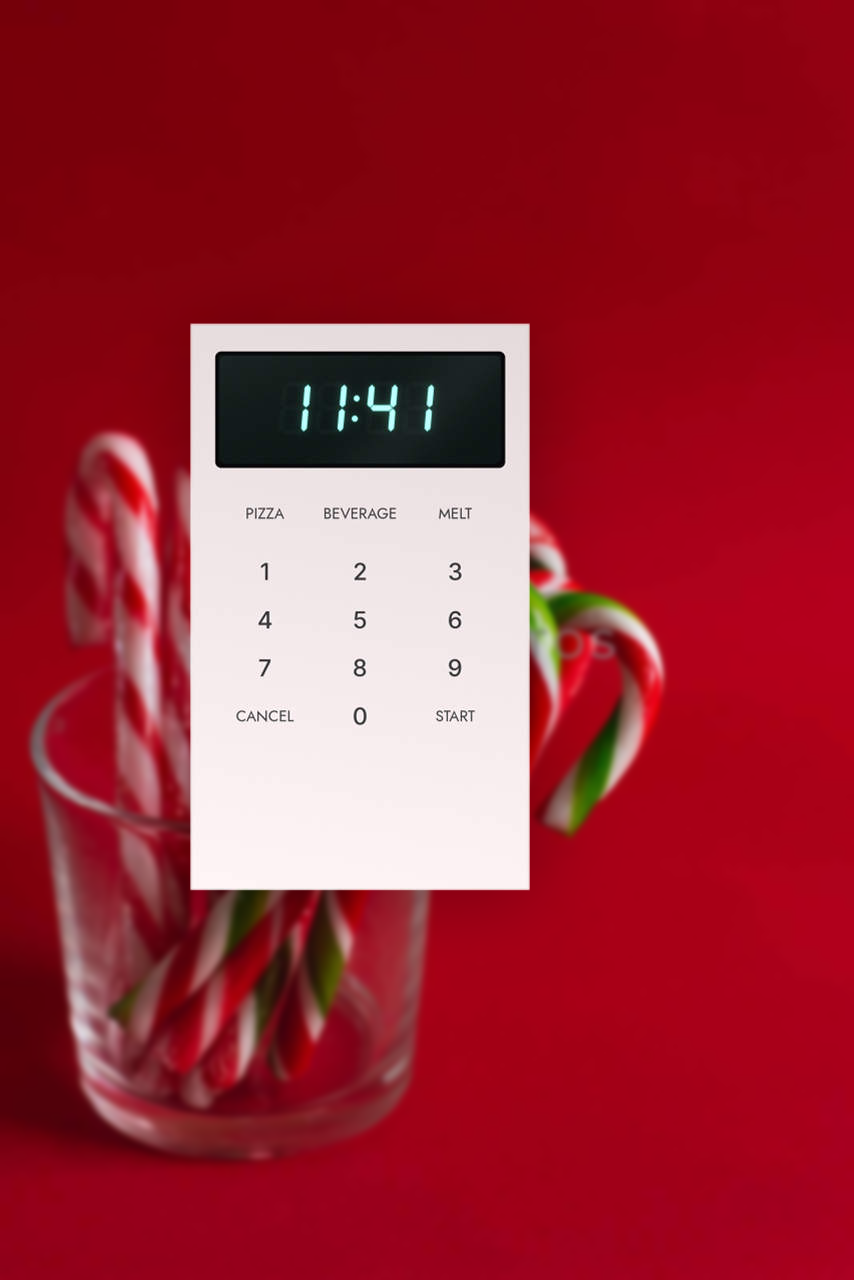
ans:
**11:41**
